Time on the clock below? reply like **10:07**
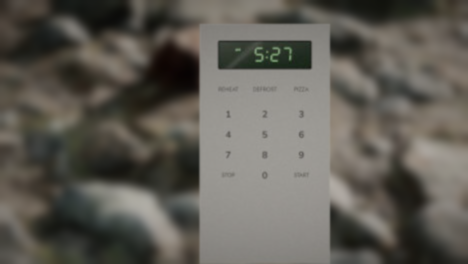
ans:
**5:27**
